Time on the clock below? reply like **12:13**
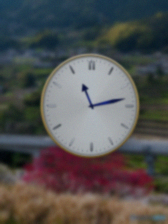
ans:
**11:13**
